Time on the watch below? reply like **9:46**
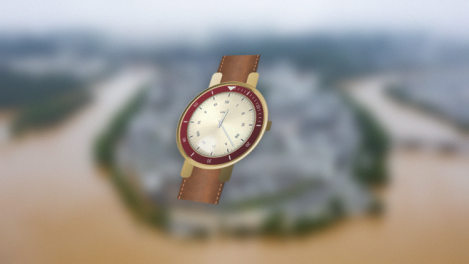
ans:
**12:23**
